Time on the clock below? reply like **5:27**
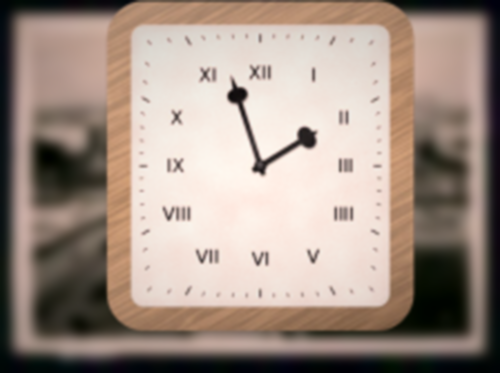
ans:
**1:57**
